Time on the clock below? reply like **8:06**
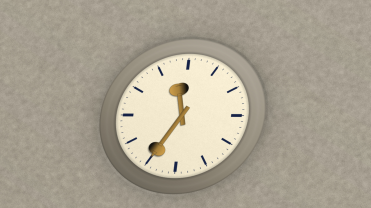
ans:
**11:35**
